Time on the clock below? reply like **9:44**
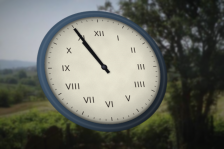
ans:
**10:55**
